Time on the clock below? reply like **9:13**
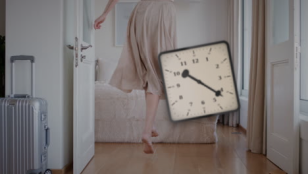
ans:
**10:22**
